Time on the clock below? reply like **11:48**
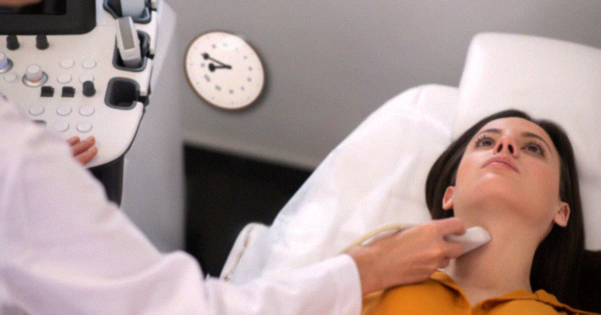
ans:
**8:49**
